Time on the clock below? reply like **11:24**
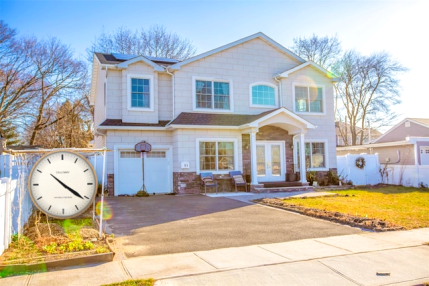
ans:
**10:21**
